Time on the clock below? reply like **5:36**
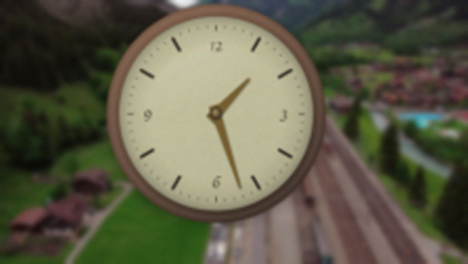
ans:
**1:27**
